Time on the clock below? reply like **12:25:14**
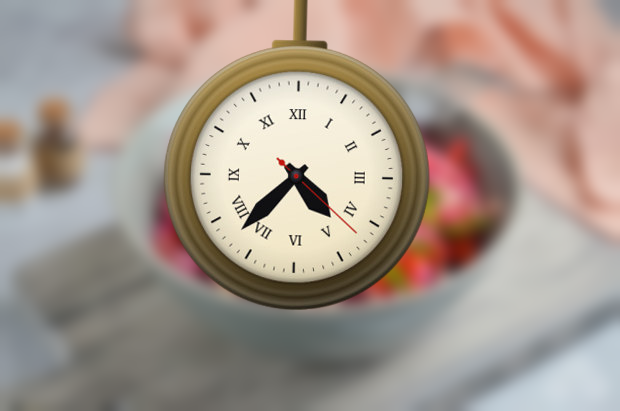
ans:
**4:37:22**
